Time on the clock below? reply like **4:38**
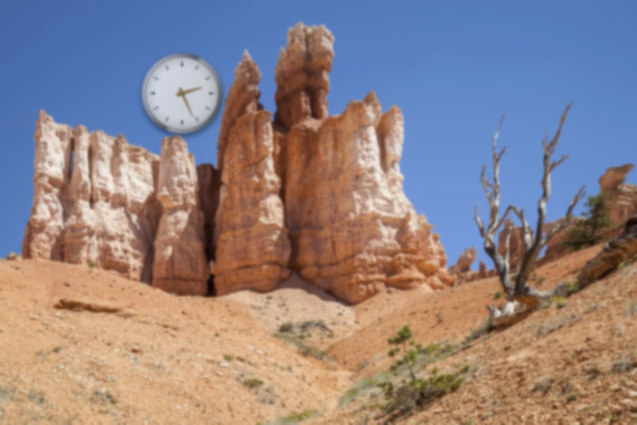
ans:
**2:26**
